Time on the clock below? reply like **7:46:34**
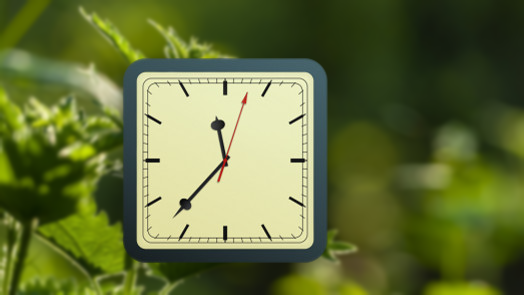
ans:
**11:37:03**
